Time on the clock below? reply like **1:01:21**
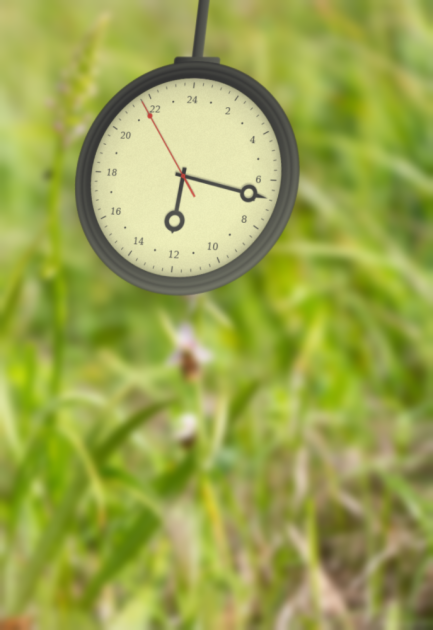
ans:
**12:16:54**
